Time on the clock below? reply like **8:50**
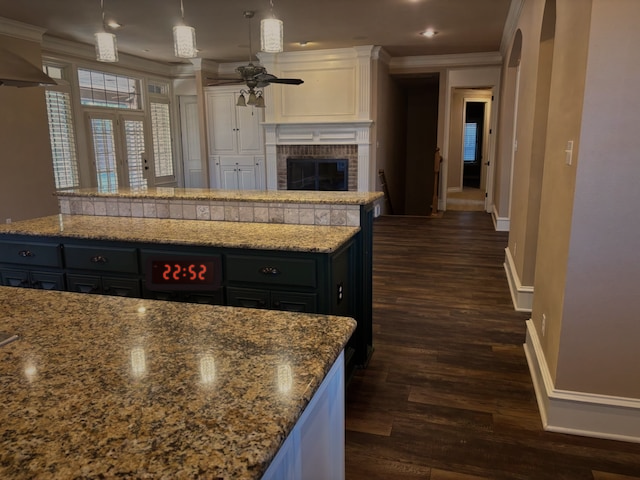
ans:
**22:52**
